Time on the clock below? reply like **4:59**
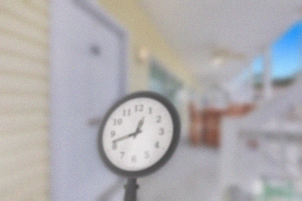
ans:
**12:42**
